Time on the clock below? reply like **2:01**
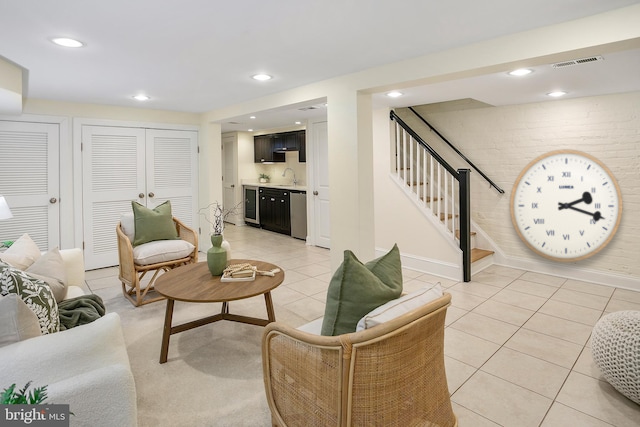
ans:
**2:18**
